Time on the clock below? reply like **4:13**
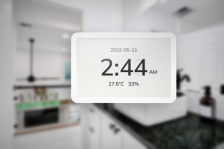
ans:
**2:44**
